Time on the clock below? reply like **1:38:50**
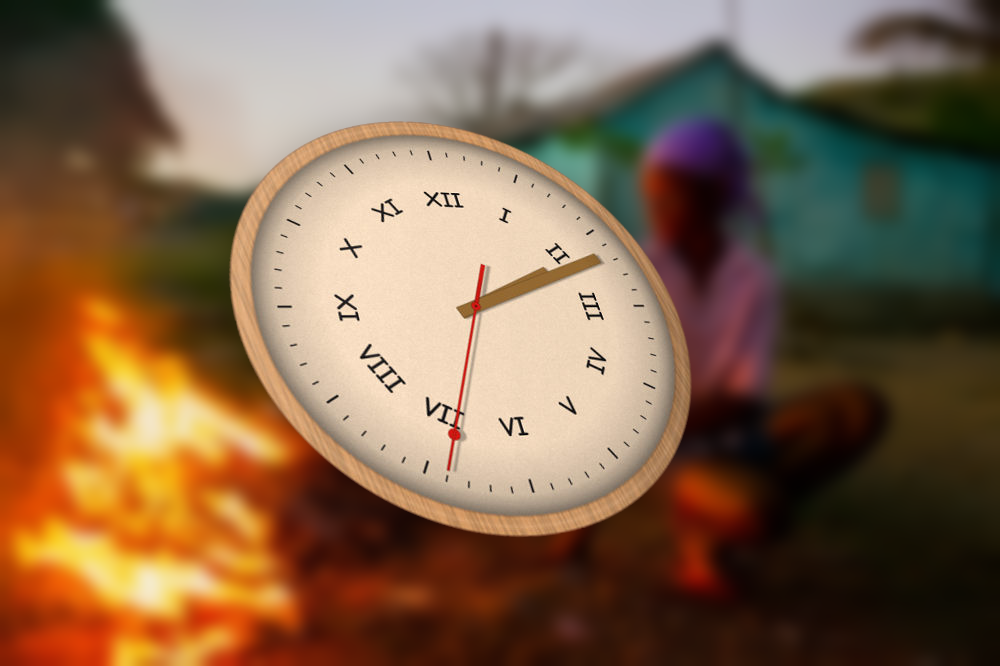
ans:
**2:11:34**
